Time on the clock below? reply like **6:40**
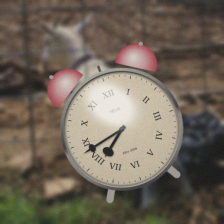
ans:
**7:43**
